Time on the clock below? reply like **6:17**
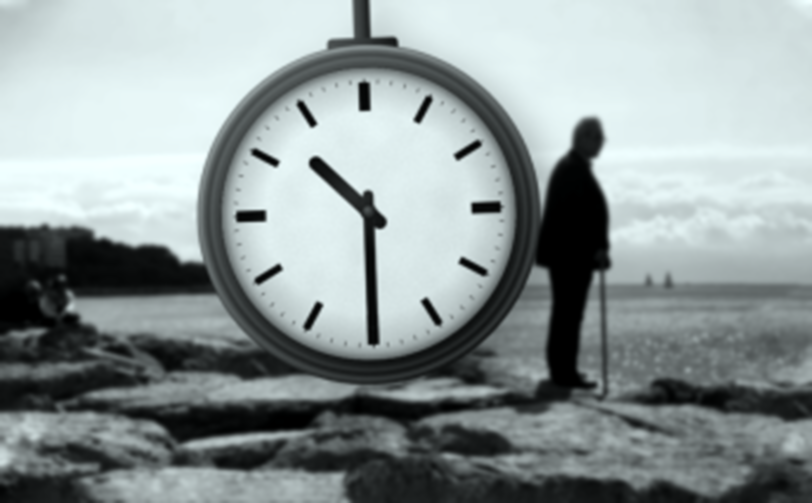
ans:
**10:30**
